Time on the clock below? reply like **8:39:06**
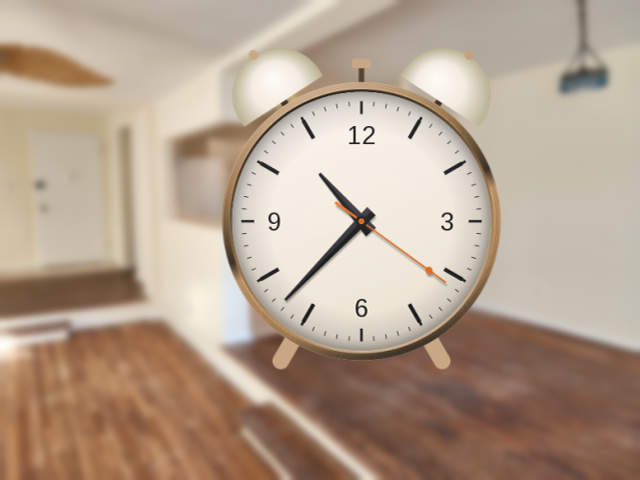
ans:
**10:37:21**
